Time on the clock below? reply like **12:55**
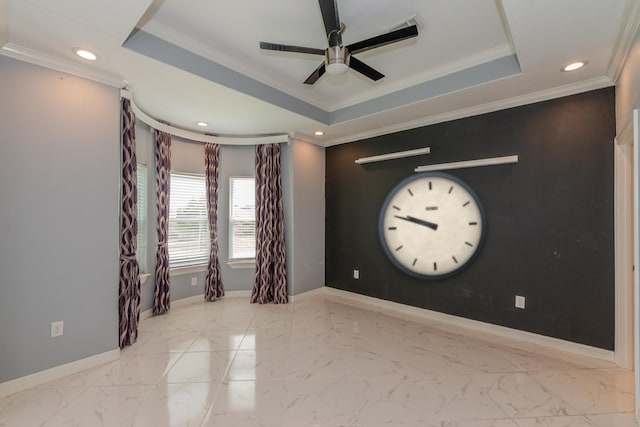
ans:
**9:48**
